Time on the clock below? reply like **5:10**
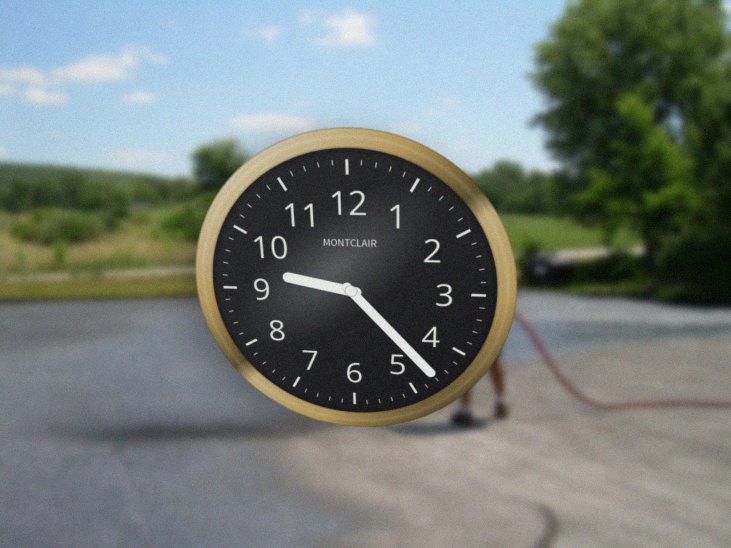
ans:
**9:23**
